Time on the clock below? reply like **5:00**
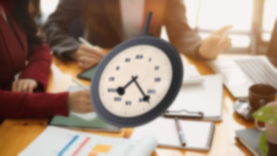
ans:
**7:23**
